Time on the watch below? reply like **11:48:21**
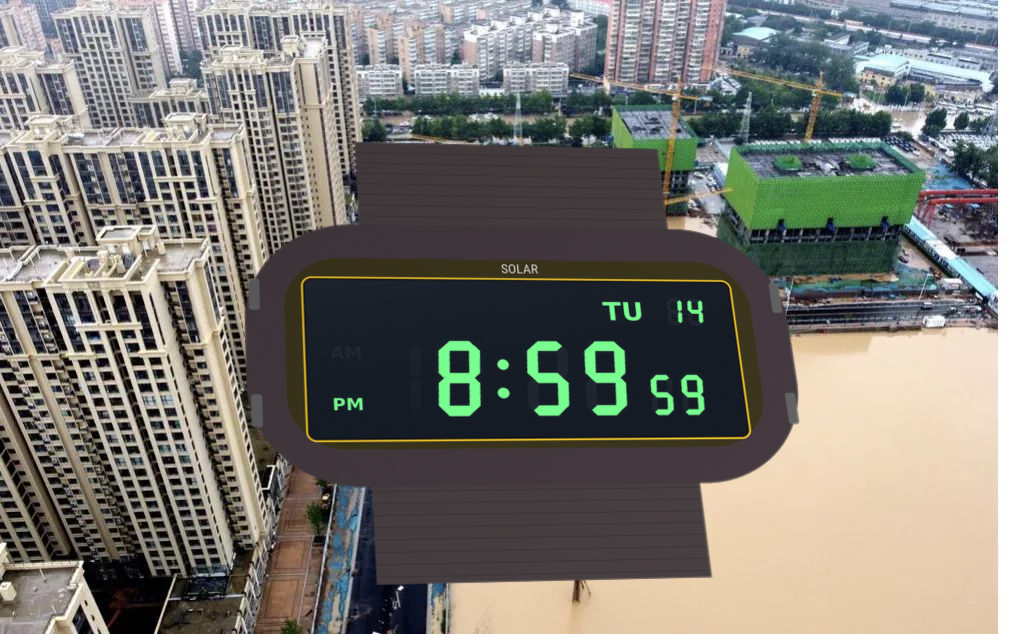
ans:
**8:59:59**
